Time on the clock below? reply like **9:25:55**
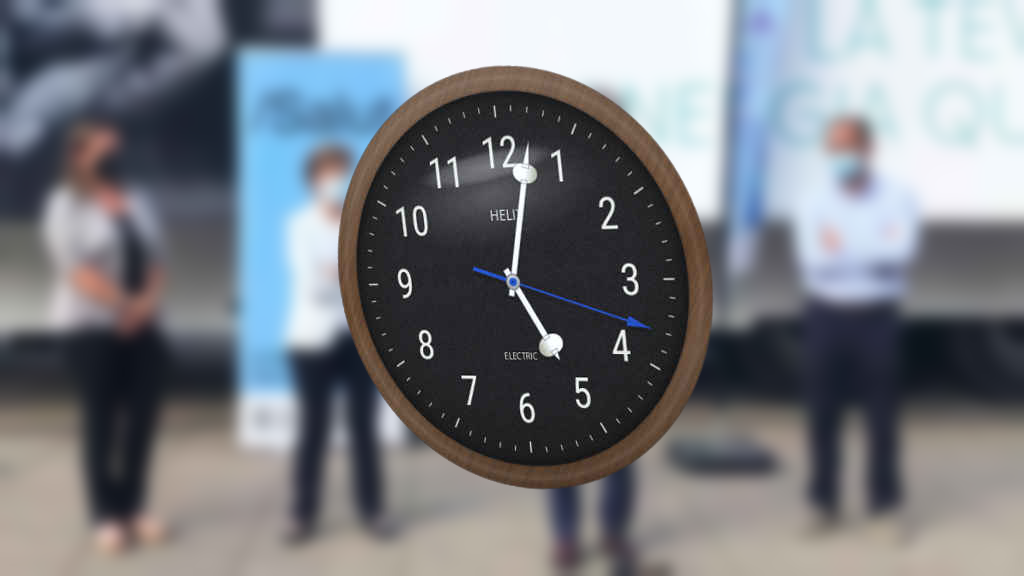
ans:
**5:02:18**
